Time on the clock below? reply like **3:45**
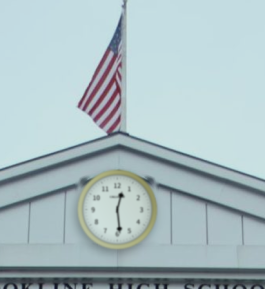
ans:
**12:29**
